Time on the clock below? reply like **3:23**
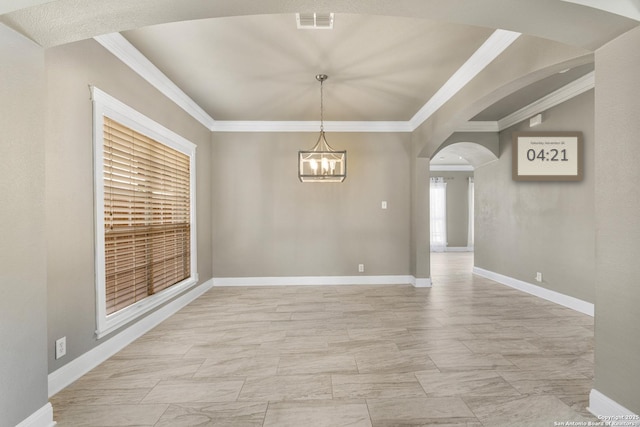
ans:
**4:21**
